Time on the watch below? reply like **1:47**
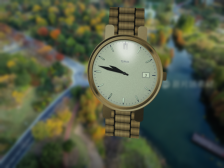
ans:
**9:47**
